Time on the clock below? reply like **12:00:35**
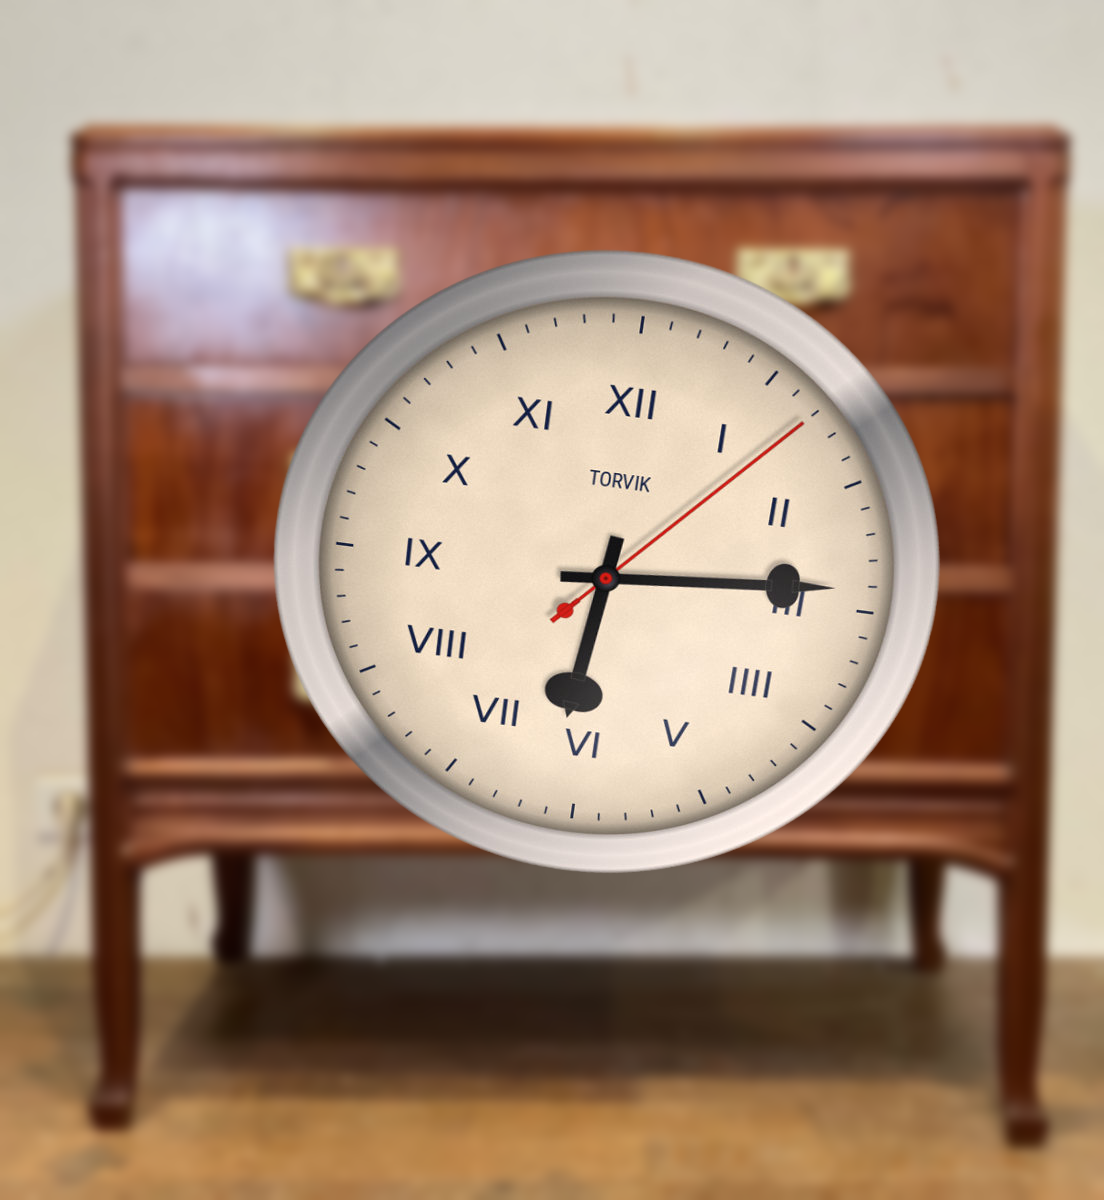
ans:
**6:14:07**
